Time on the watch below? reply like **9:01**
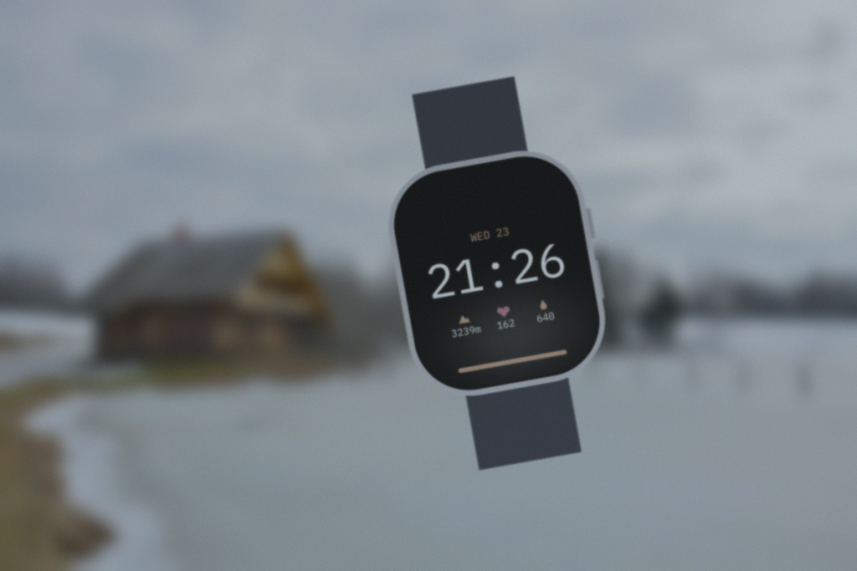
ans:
**21:26**
